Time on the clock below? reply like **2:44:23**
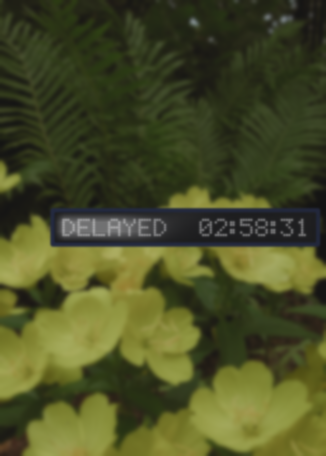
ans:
**2:58:31**
